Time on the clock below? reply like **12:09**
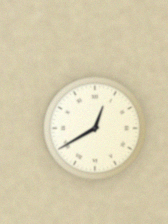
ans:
**12:40**
